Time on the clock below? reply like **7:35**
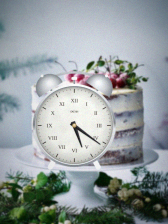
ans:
**5:21**
